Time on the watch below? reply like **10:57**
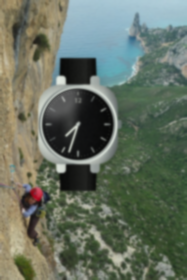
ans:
**7:33**
